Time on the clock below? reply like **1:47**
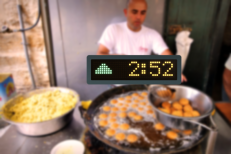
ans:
**2:52**
